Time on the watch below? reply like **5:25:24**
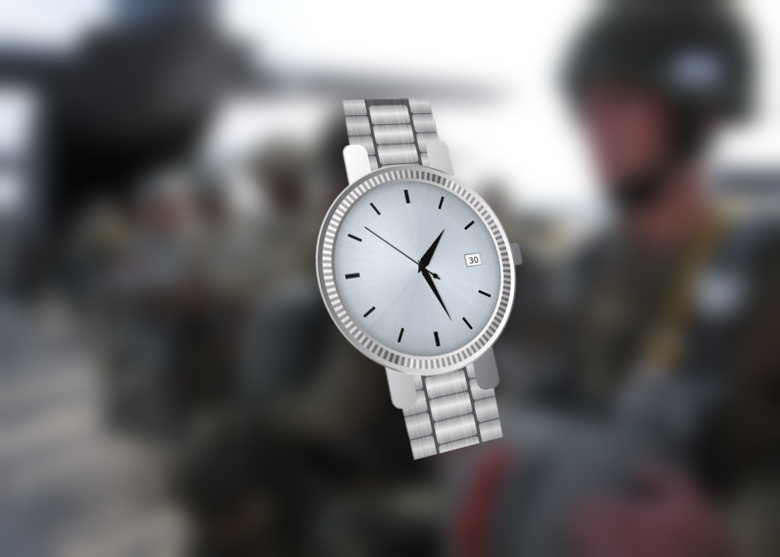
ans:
**1:26:52**
